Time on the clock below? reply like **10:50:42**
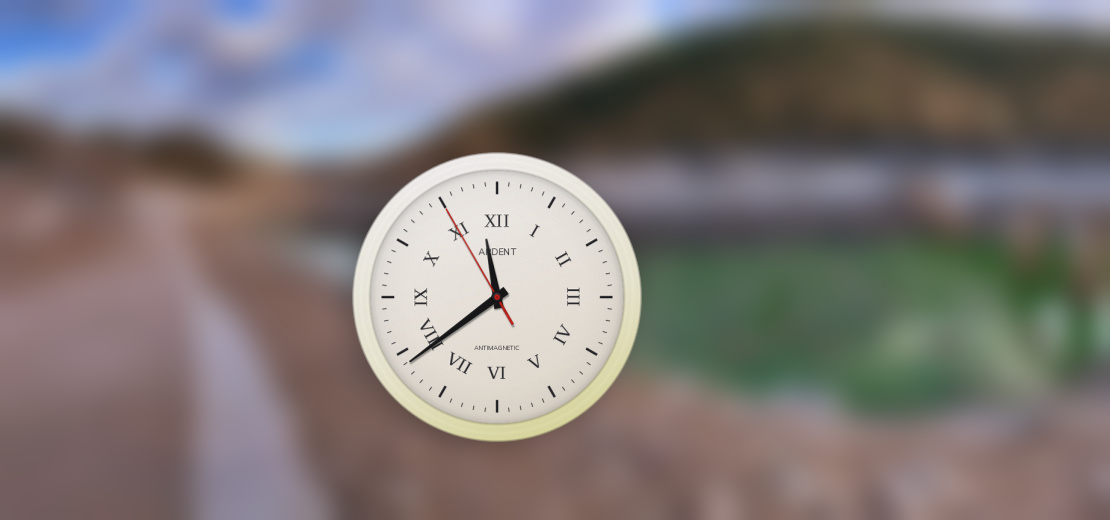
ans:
**11:38:55**
